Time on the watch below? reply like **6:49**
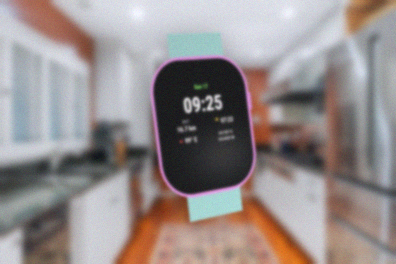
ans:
**9:25**
